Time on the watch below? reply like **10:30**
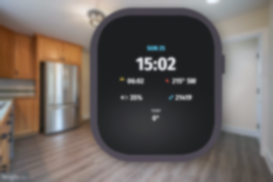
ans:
**15:02**
